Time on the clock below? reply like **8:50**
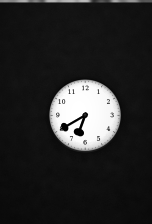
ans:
**6:40**
